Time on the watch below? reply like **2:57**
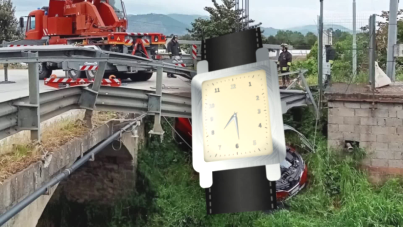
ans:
**7:29**
